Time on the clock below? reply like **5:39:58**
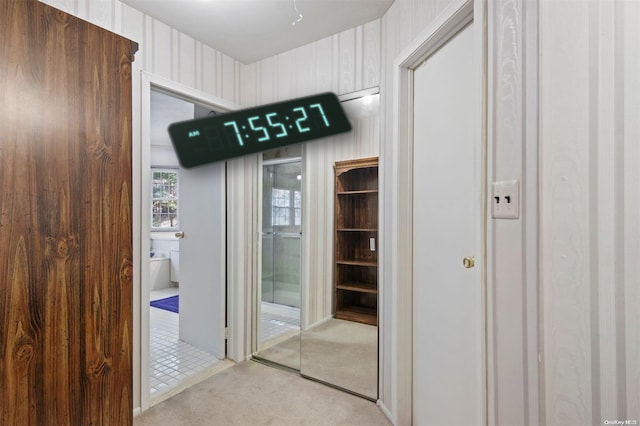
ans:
**7:55:27**
